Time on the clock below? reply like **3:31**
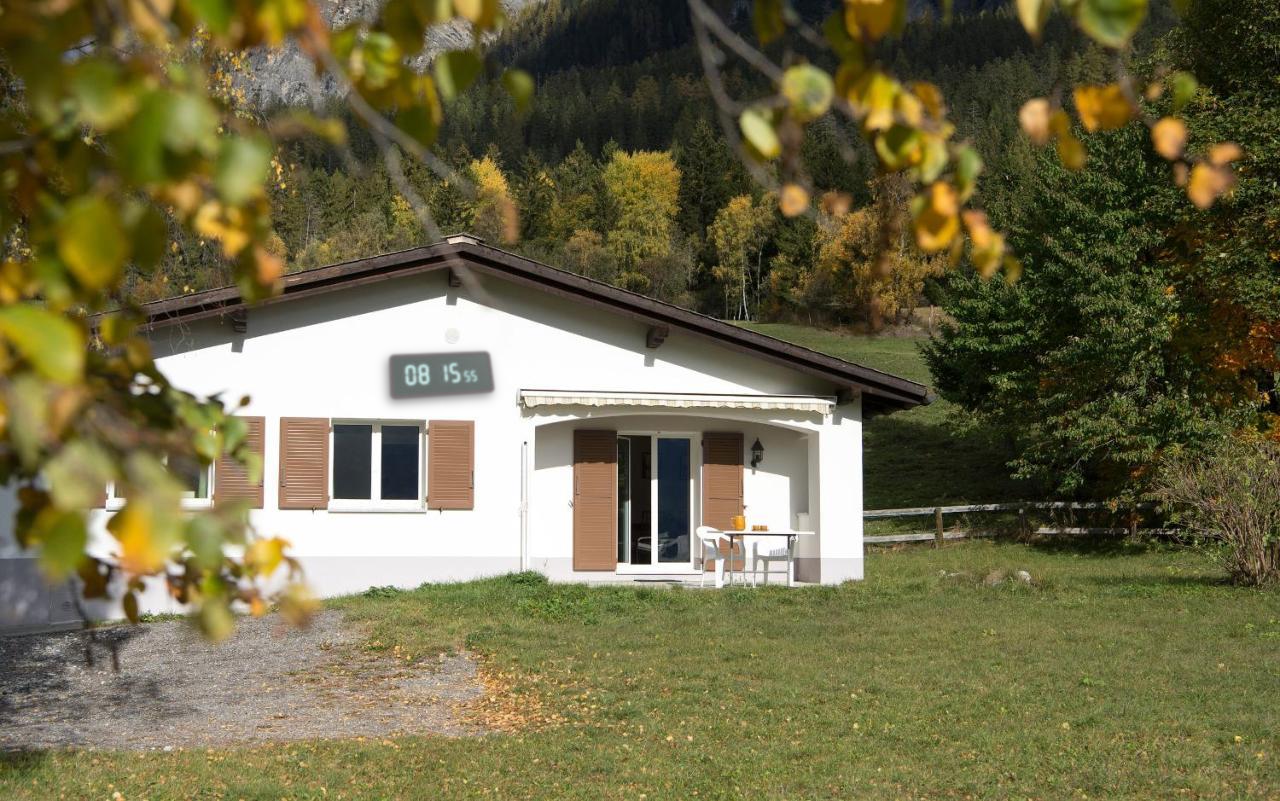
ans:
**8:15**
